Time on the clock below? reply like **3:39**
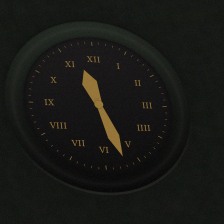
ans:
**11:27**
